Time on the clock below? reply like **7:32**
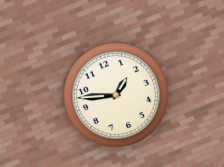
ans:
**1:48**
